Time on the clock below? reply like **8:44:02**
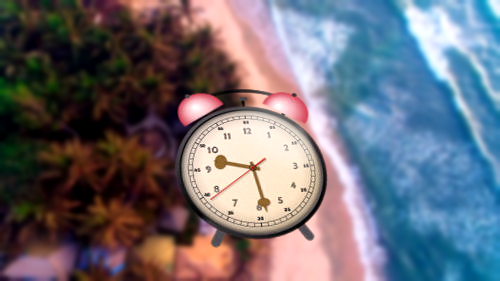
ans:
**9:28:39**
